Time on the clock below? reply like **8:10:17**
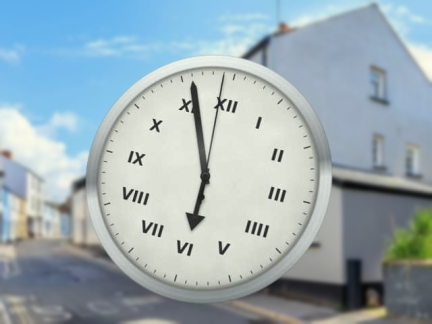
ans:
**5:55:59**
